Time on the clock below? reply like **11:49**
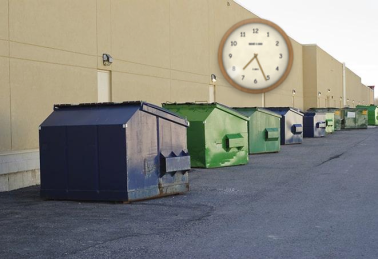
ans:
**7:26**
